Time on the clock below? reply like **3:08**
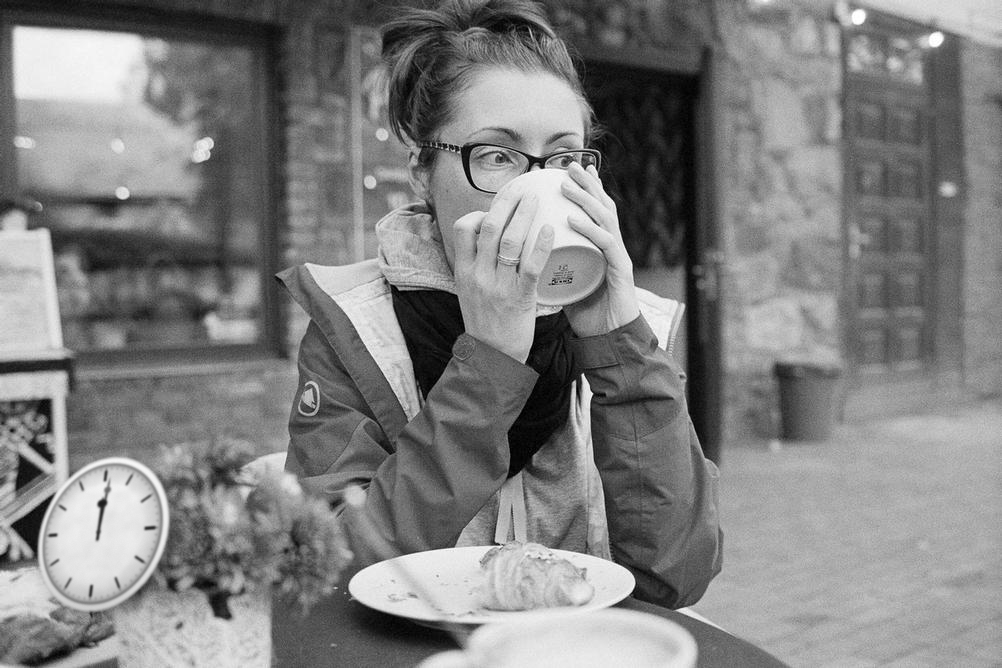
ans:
**12:01**
